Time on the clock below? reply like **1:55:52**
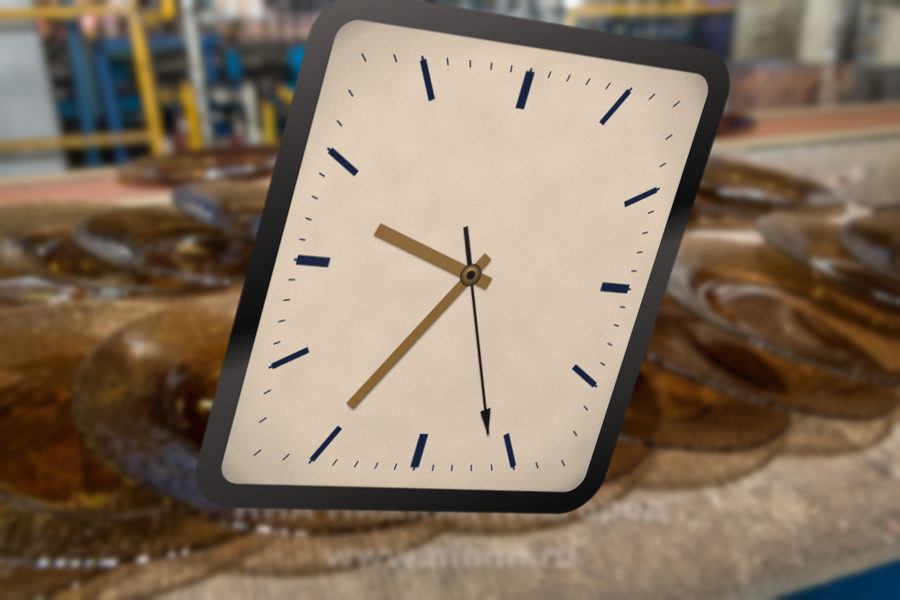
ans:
**9:35:26**
